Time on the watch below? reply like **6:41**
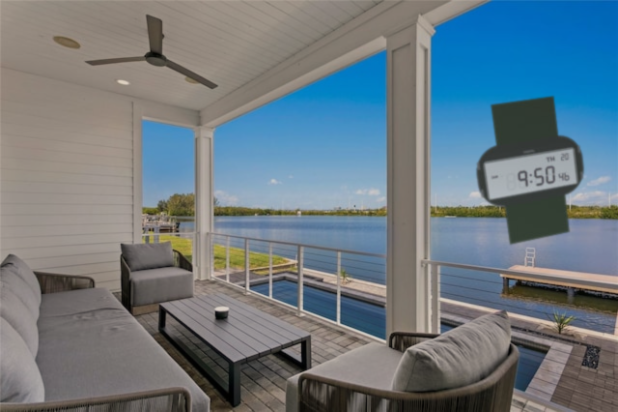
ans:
**9:50**
